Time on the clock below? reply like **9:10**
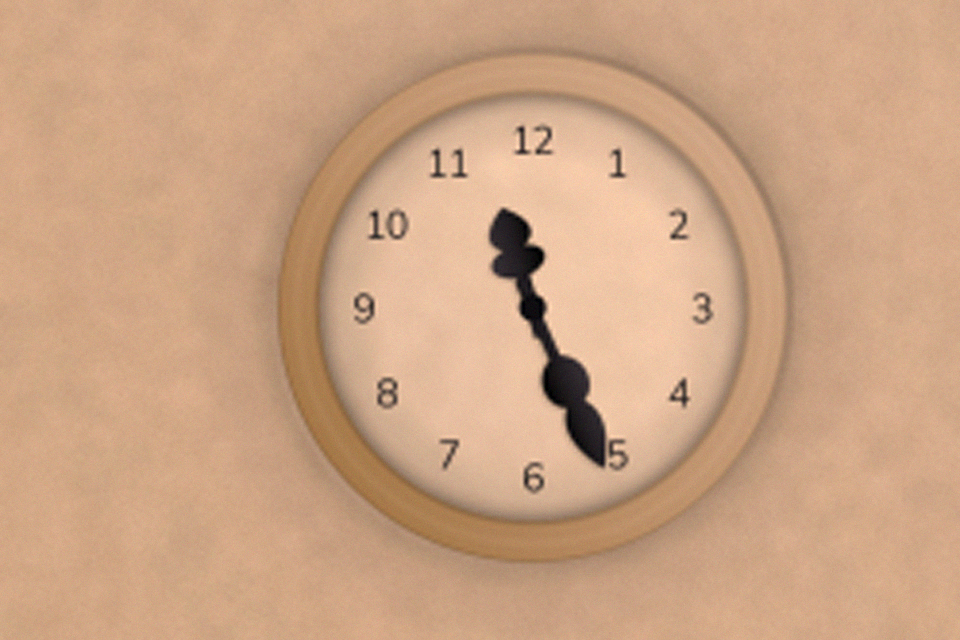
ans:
**11:26**
